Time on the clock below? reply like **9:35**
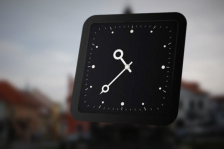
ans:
**10:37**
